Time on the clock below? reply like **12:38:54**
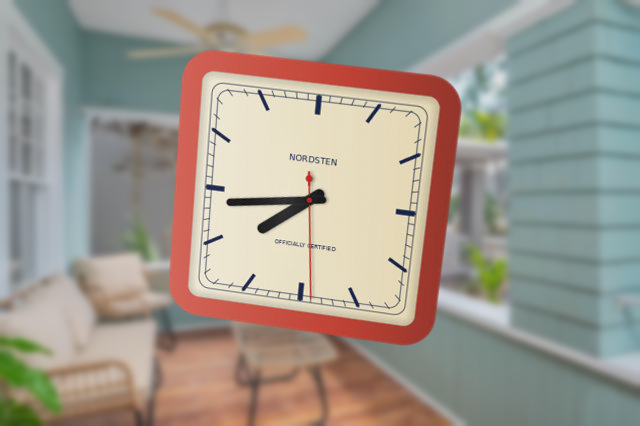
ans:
**7:43:29**
